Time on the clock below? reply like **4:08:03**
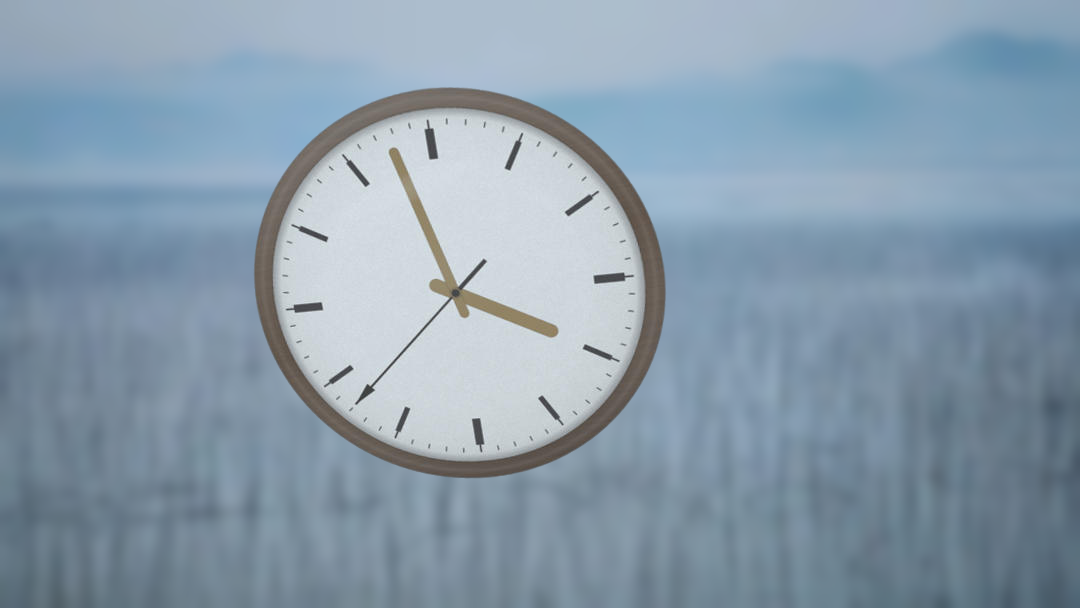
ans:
**3:57:38**
